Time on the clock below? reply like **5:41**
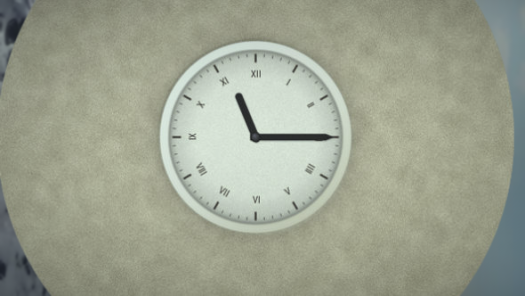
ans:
**11:15**
